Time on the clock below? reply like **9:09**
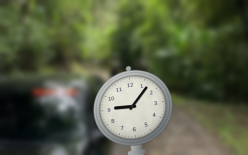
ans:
**9:07**
